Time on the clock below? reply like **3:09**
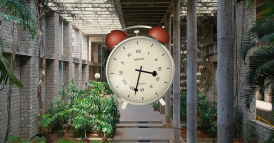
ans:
**3:33**
